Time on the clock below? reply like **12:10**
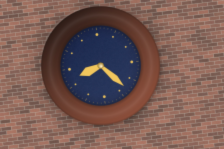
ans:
**8:23**
